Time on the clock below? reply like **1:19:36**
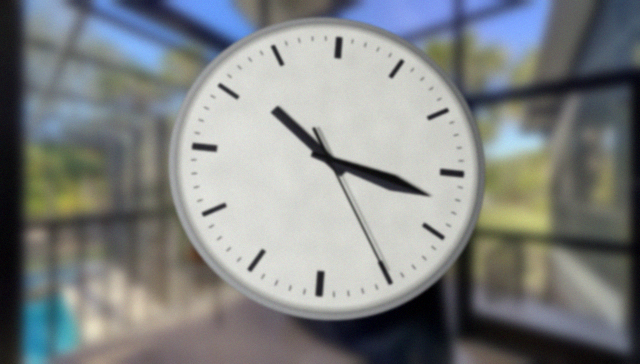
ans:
**10:17:25**
